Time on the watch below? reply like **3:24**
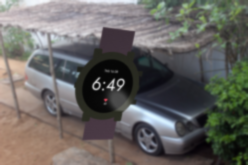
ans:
**6:49**
